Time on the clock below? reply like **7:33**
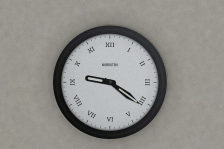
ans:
**9:21**
